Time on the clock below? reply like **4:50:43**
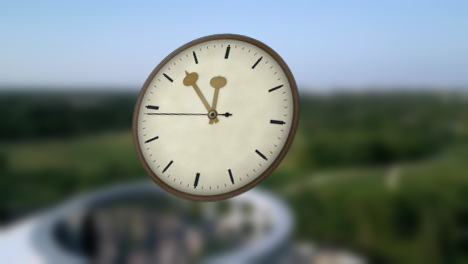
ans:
**11:52:44**
